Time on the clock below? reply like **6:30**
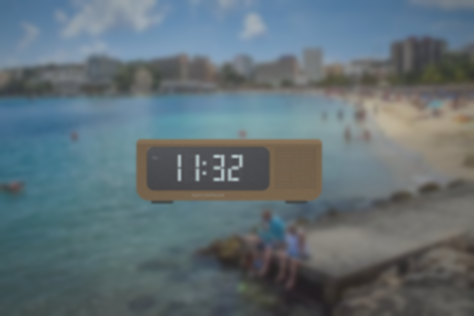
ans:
**11:32**
